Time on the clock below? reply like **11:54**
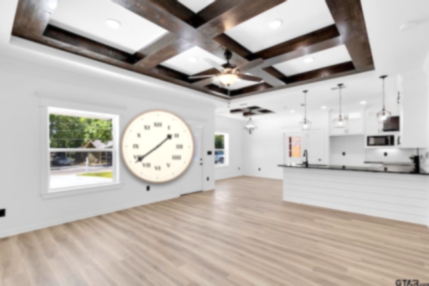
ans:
**1:39**
